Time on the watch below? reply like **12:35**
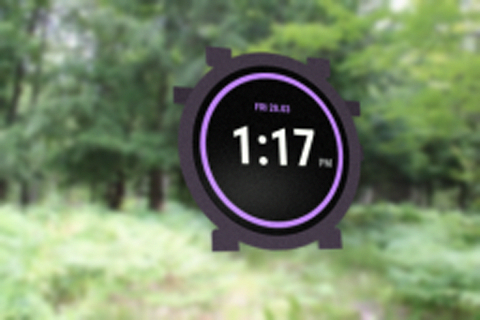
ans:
**1:17**
